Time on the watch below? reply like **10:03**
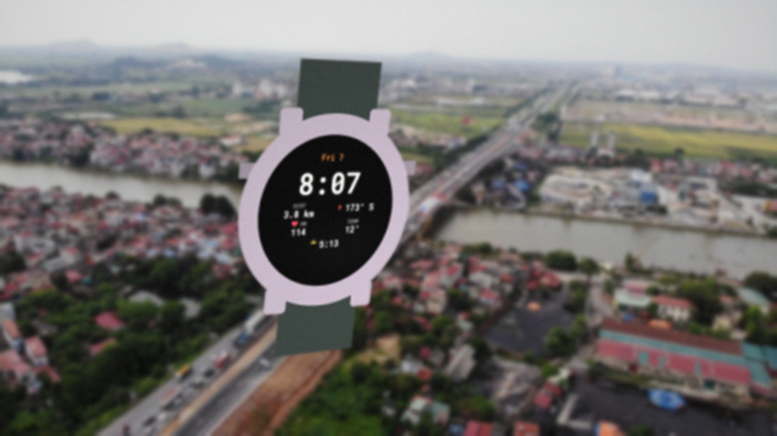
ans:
**8:07**
